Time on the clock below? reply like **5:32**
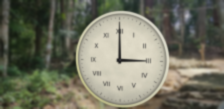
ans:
**3:00**
